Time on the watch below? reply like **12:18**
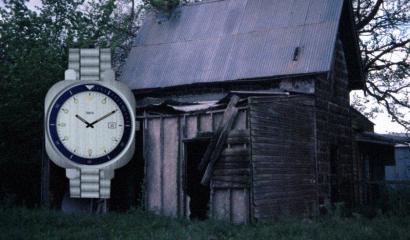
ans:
**10:10**
